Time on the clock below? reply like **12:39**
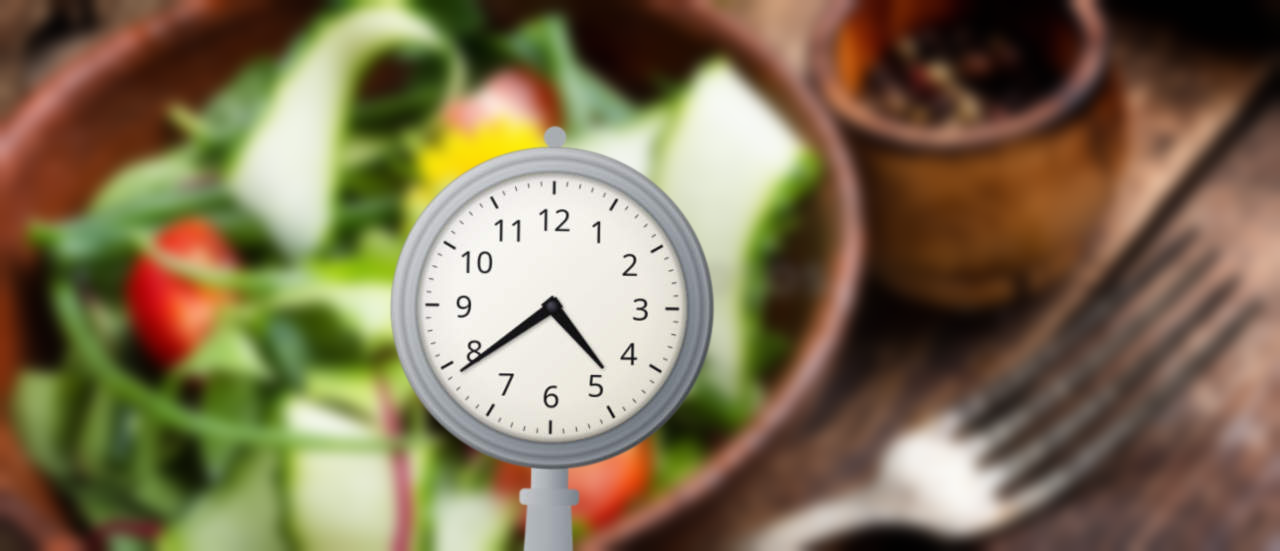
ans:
**4:39**
